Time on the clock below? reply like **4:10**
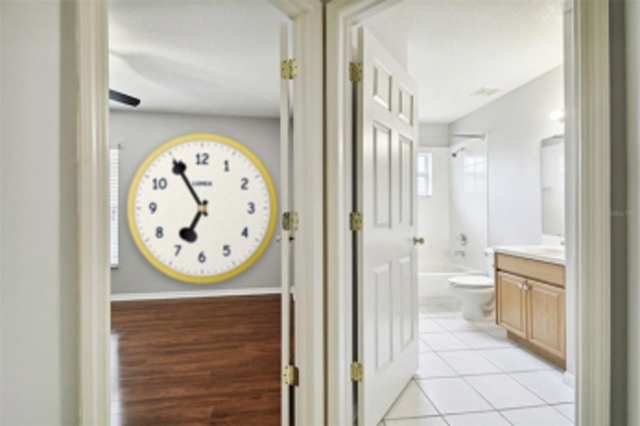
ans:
**6:55**
